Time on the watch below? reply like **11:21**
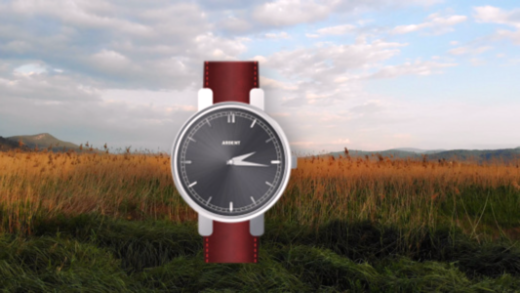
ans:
**2:16**
